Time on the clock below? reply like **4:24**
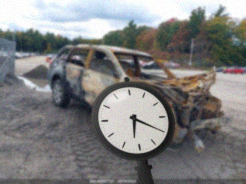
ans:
**6:20**
